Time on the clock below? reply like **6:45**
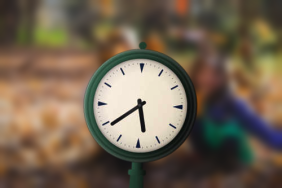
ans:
**5:39**
